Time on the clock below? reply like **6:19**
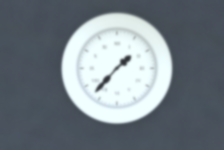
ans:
**1:37**
